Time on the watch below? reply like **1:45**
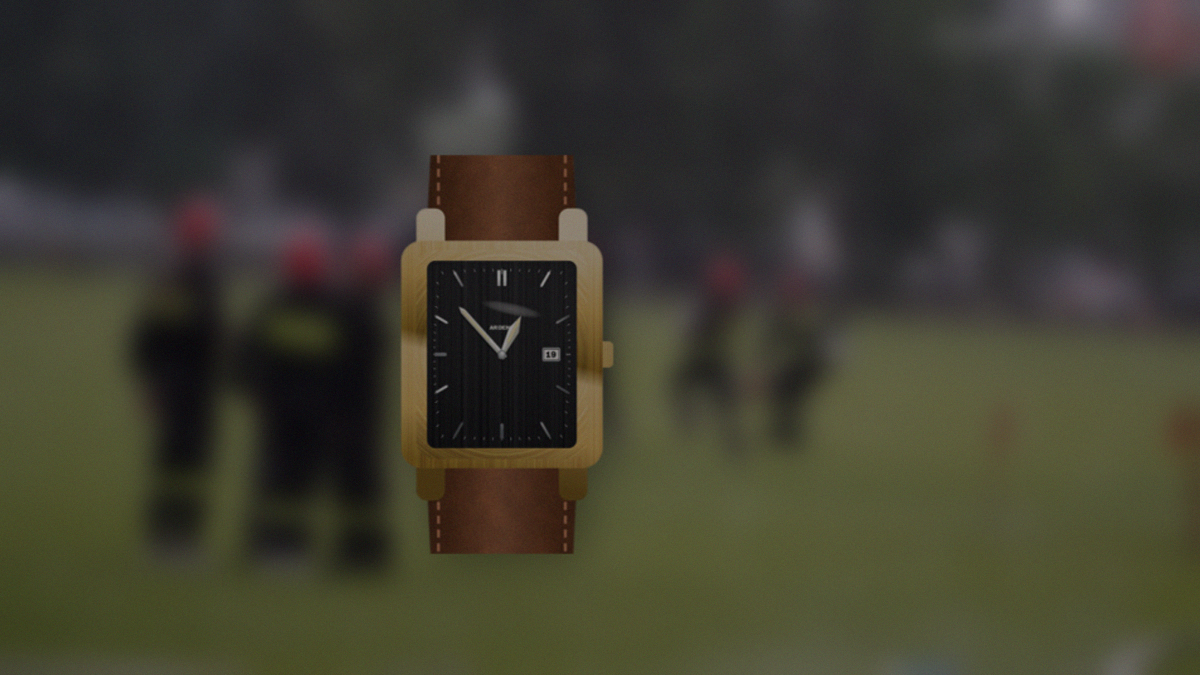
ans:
**12:53**
